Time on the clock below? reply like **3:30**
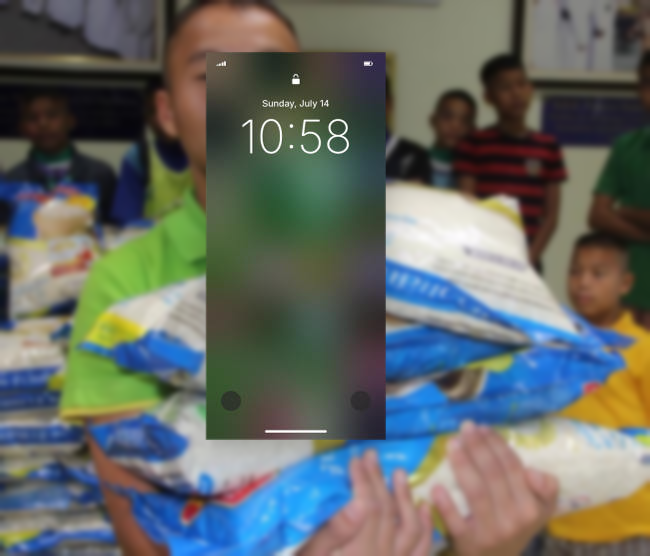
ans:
**10:58**
